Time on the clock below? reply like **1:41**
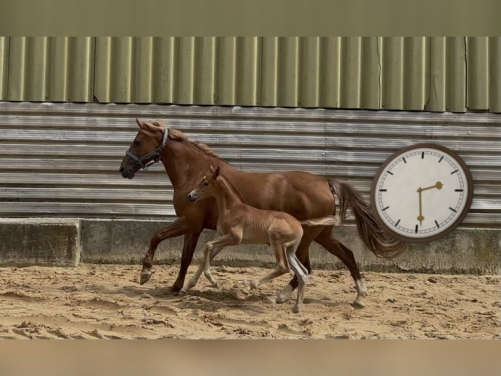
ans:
**2:29**
